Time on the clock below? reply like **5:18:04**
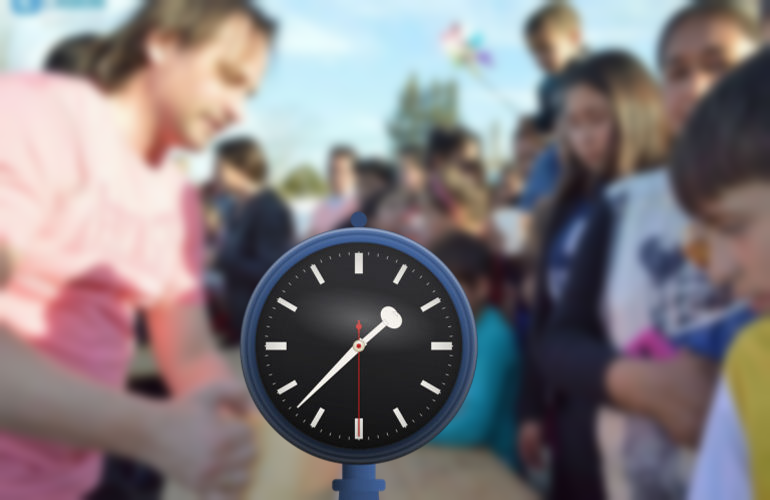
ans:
**1:37:30**
